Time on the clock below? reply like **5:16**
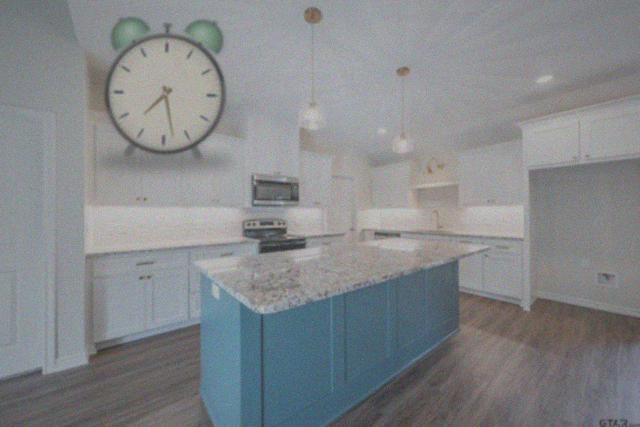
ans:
**7:28**
